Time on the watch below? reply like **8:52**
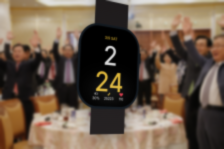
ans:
**2:24**
